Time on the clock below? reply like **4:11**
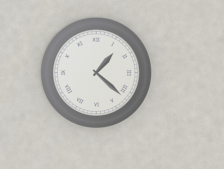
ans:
**1:22**
